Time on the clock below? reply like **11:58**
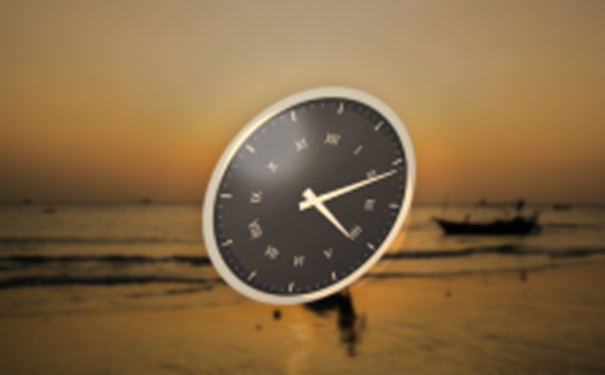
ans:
**4:11**
